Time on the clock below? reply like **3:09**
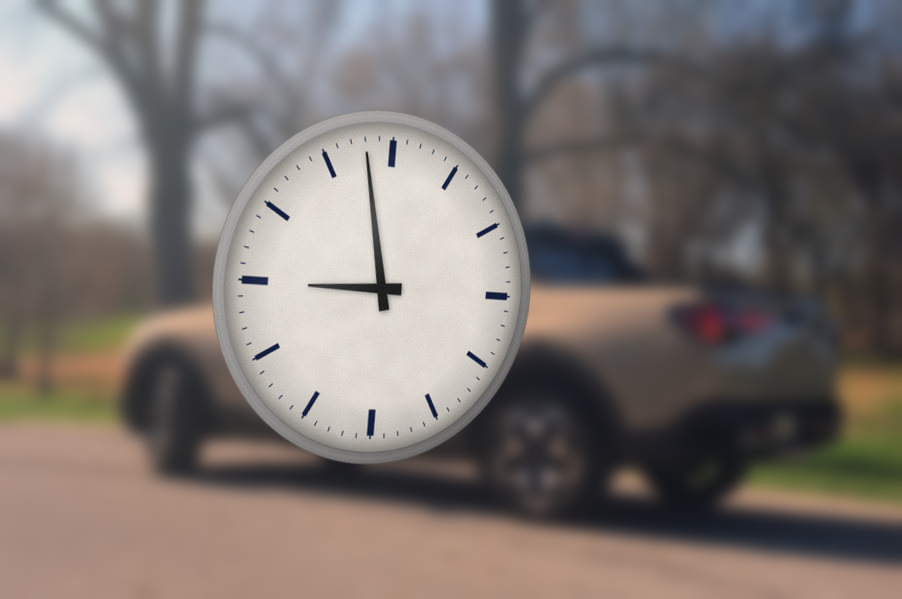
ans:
**8:58**
